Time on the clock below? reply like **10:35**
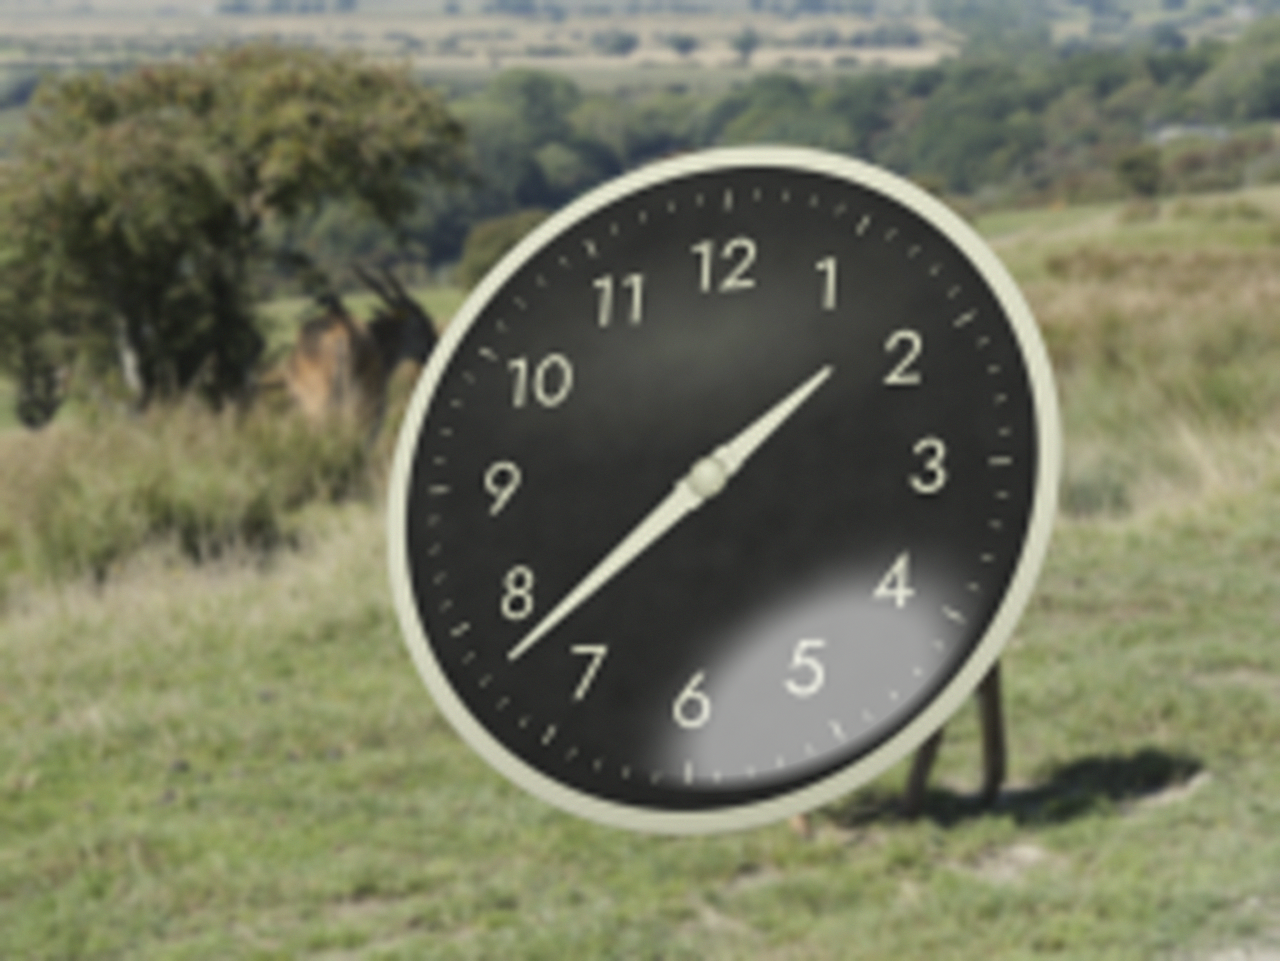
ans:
**1:38**
